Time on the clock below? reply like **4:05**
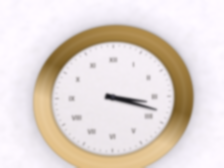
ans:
**3:18**
